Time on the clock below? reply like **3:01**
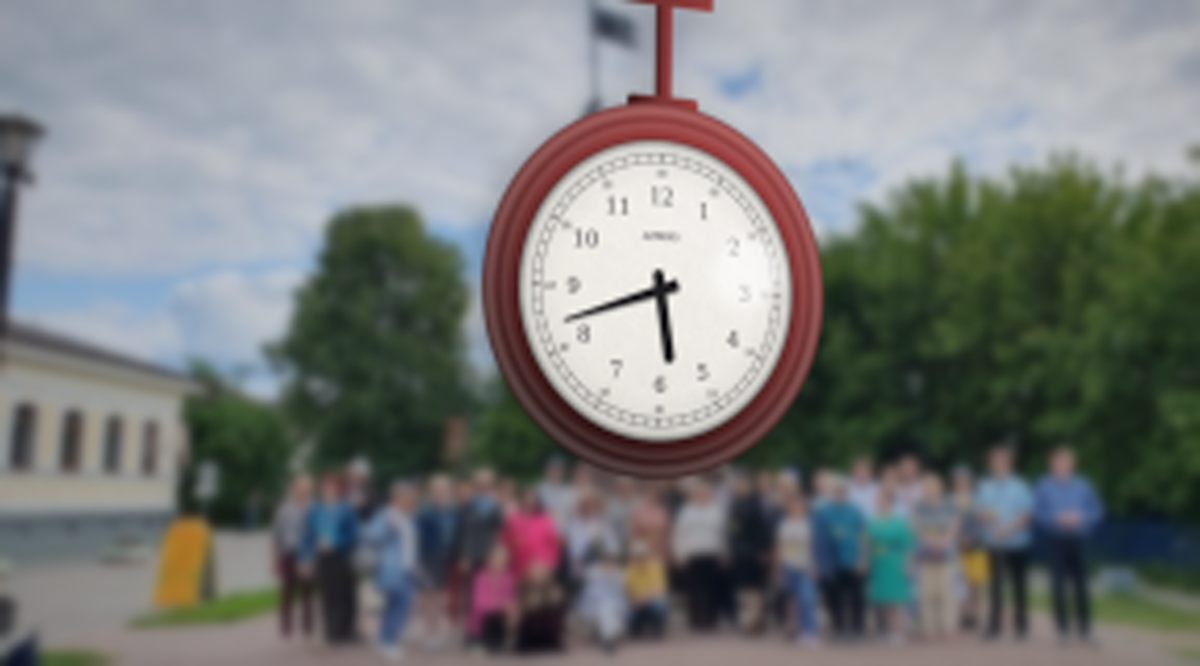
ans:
**5:42**
